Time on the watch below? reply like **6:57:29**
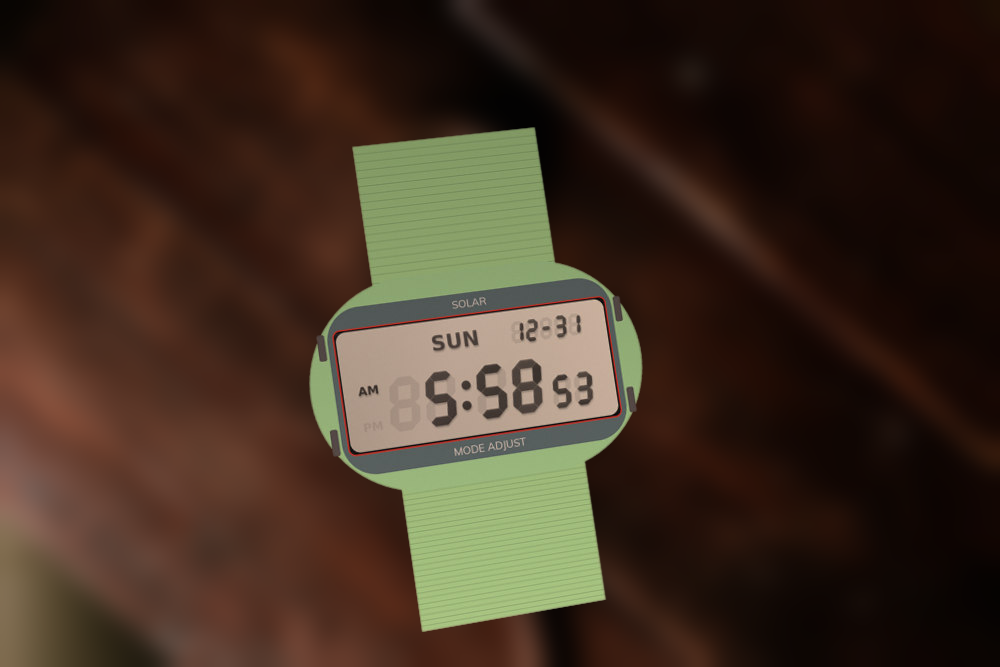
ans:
**5:58:53**
